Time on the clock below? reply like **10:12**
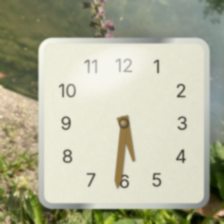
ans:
**5:31**
